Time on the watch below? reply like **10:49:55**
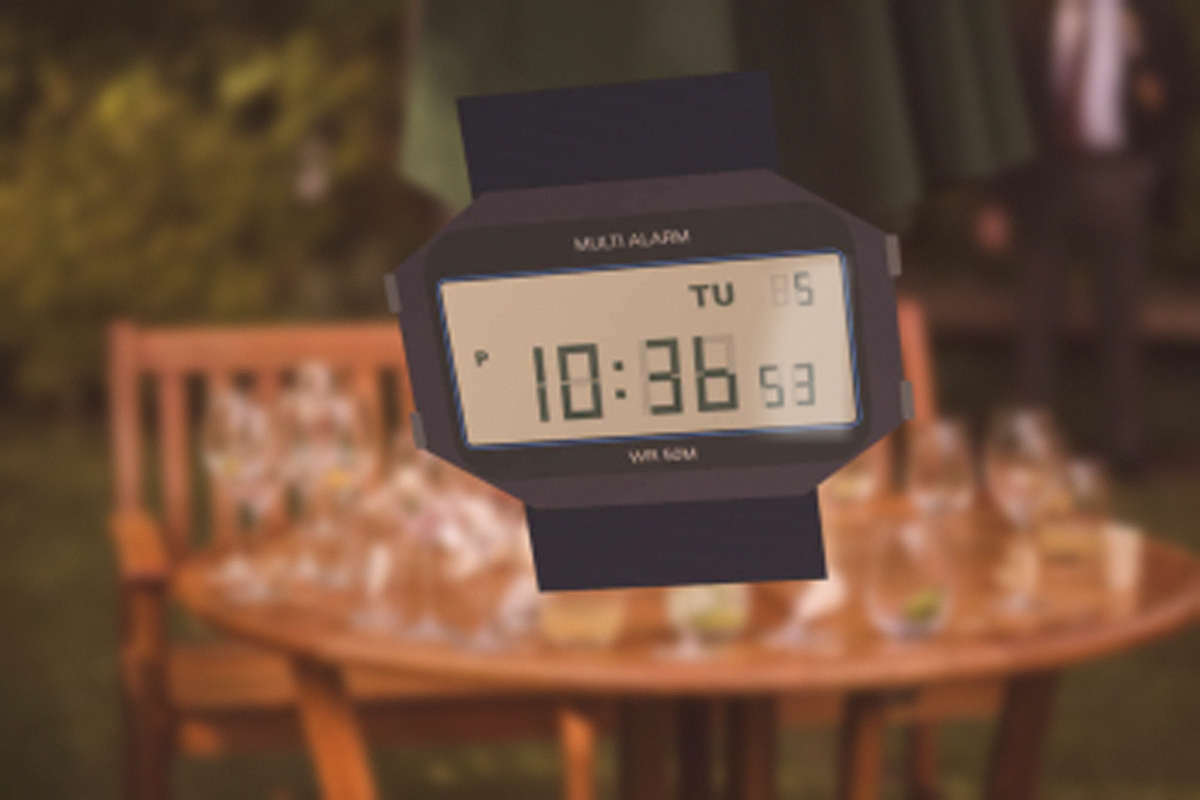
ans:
**10:36:53**
